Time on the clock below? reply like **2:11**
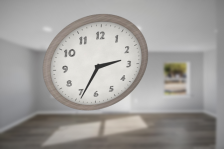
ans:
**2:34**
